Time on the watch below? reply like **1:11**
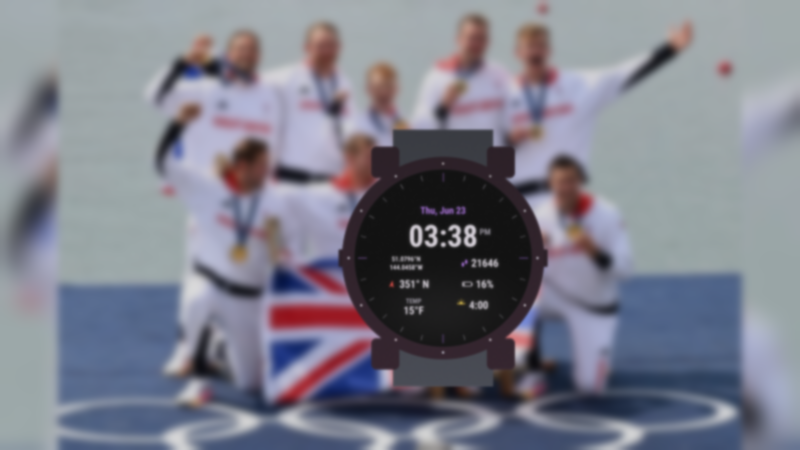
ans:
**3:38**
